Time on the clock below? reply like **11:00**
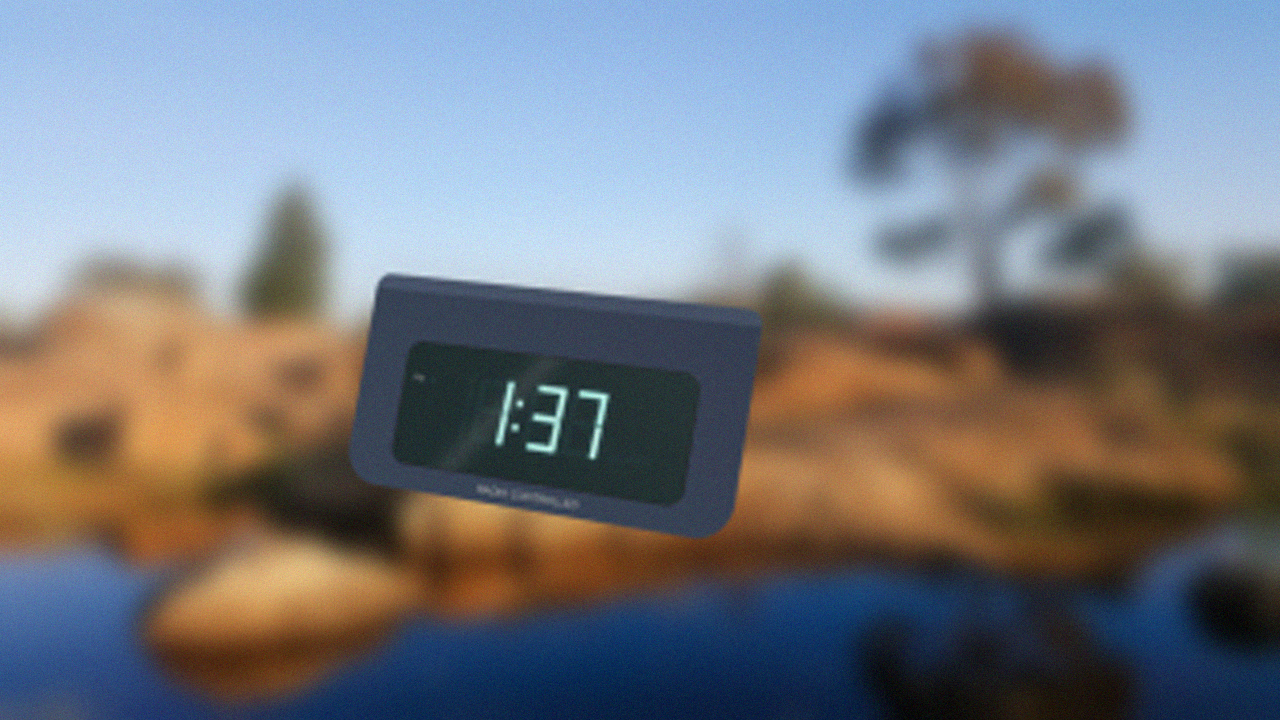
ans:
**1:37**
